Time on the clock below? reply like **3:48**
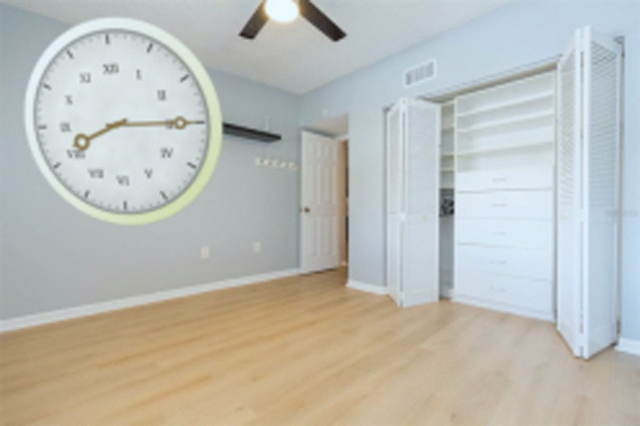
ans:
**8:15**
